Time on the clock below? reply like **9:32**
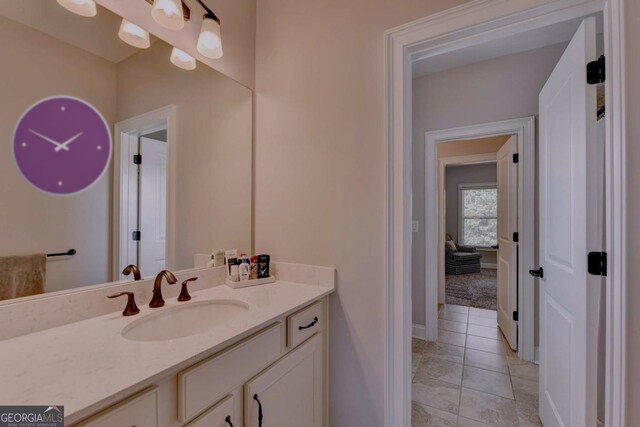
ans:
**1:49**
